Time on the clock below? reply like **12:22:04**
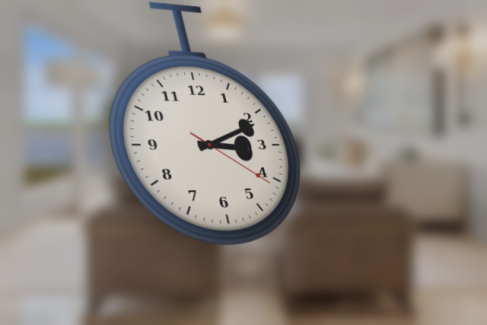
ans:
**3:11:21**
